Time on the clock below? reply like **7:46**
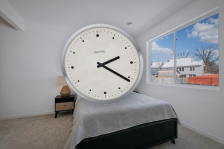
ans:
**2:21**
